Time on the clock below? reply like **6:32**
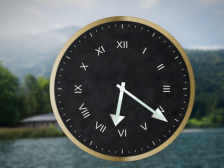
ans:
**6:21**
